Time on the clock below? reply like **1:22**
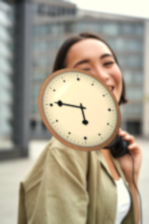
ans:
**5:46**
